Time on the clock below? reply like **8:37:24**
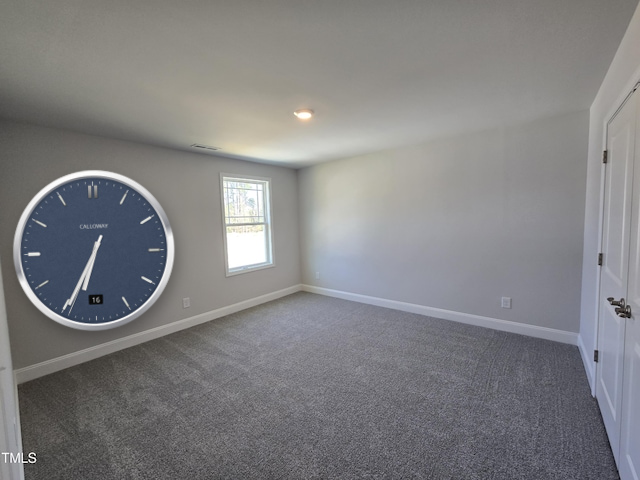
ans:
**6:34:34**
